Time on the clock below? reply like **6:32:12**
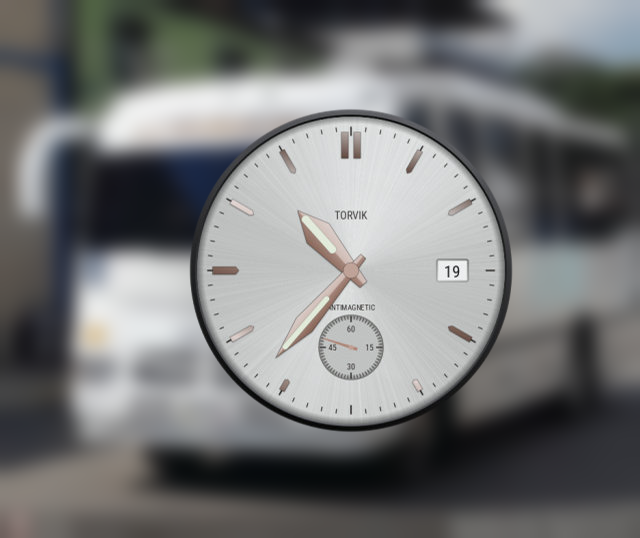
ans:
**10:36:48**
